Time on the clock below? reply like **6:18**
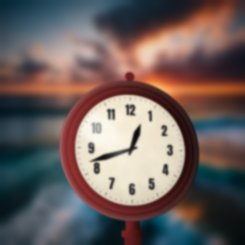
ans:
**12:42**
